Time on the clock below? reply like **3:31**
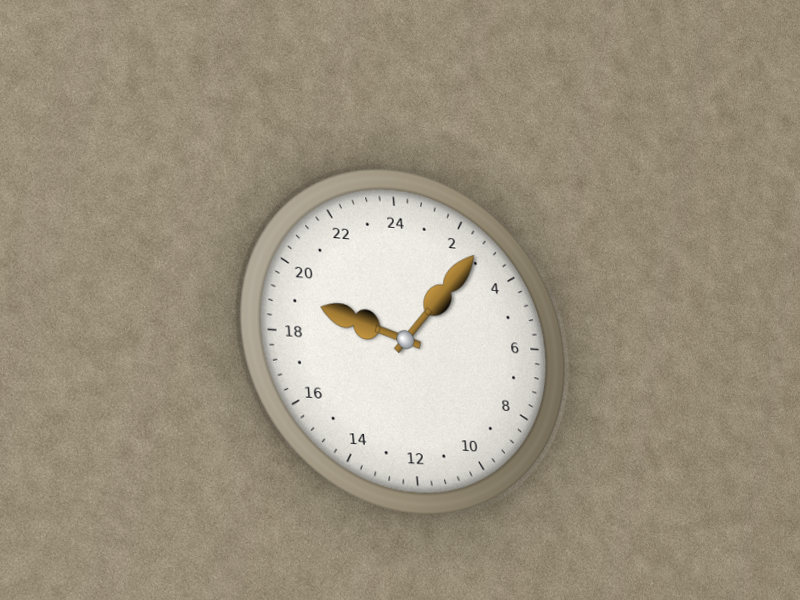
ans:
**19:07**
